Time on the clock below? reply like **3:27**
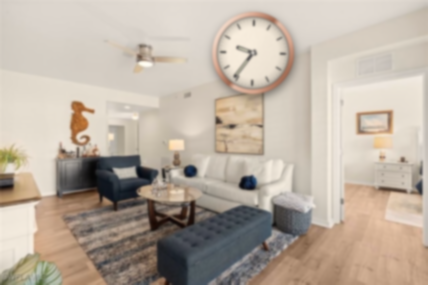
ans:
**9:36**
